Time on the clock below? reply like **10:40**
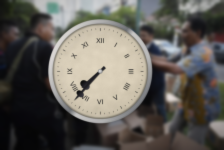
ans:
**7:37**
